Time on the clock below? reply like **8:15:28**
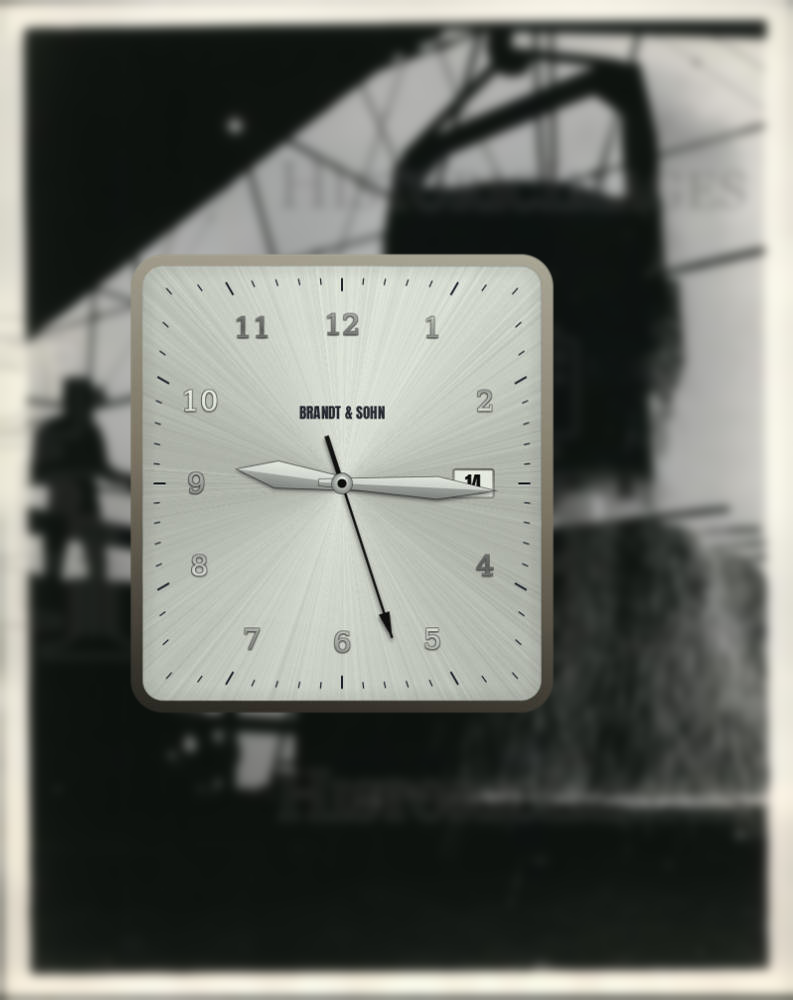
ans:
**9:15:27**
